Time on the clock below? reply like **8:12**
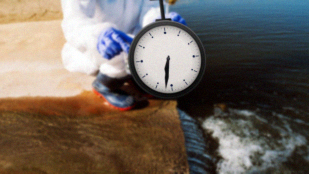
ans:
**6:32**
